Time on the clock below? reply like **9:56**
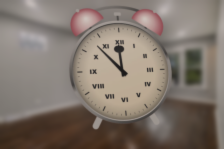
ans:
**11:53**
